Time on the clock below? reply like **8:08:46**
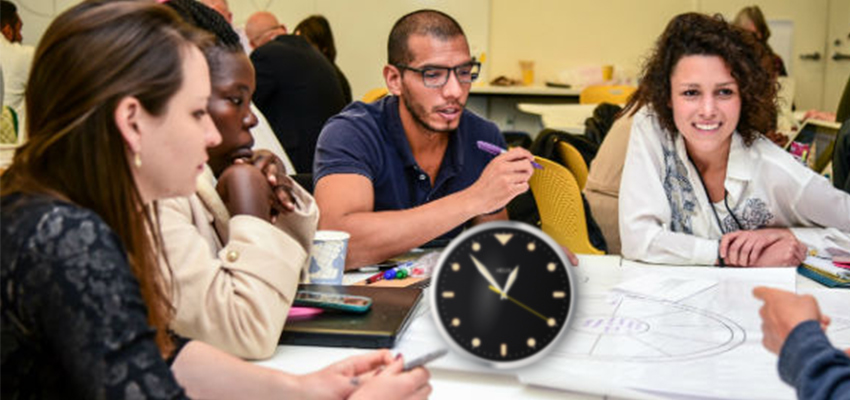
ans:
**12:53:20**
